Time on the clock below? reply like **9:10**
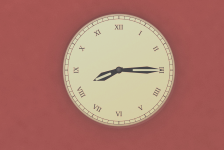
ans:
**8:15**
